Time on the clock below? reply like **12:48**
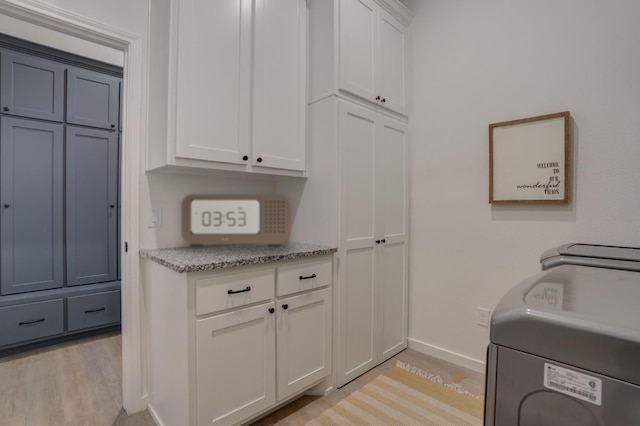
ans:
**3:53**
